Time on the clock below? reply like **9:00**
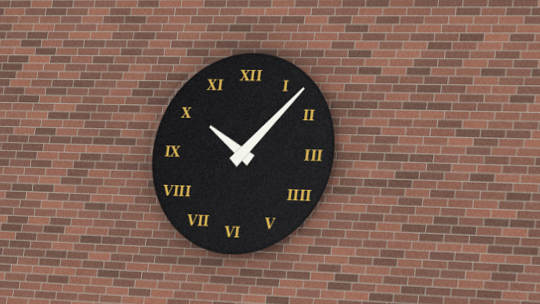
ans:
**10:07**
